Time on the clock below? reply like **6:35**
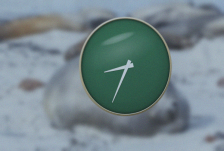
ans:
**8:34**
